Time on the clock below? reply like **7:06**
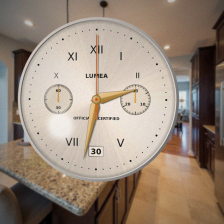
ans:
**2:32**
